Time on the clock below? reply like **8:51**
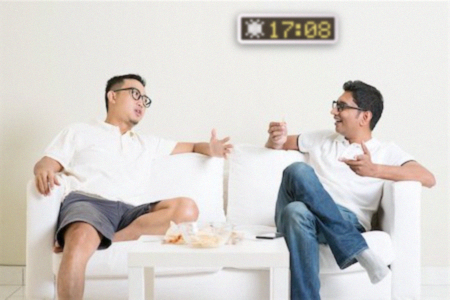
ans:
**17:08**
